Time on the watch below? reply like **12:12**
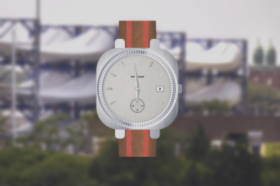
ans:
**5:59**
